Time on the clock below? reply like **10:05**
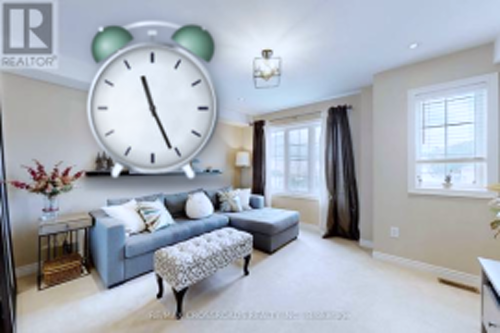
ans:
**11:26**
